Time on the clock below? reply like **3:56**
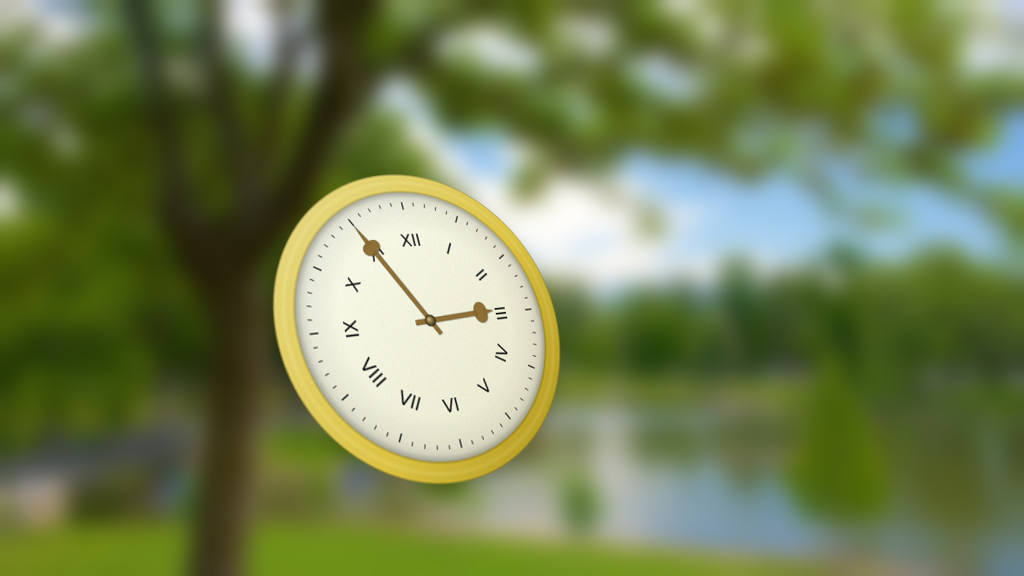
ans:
**2:55**
